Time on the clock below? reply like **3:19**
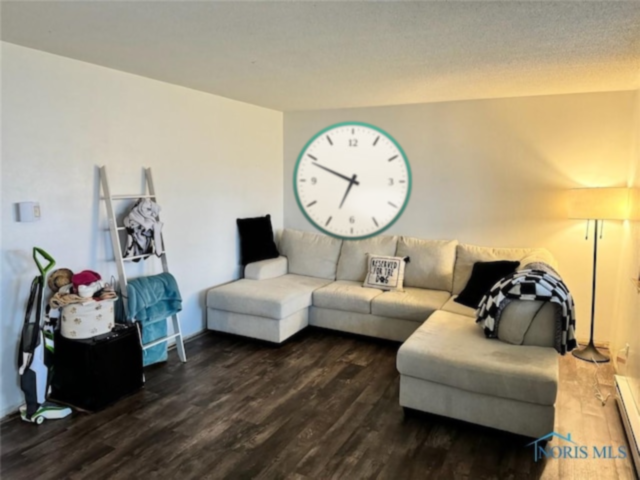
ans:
**6:49**
